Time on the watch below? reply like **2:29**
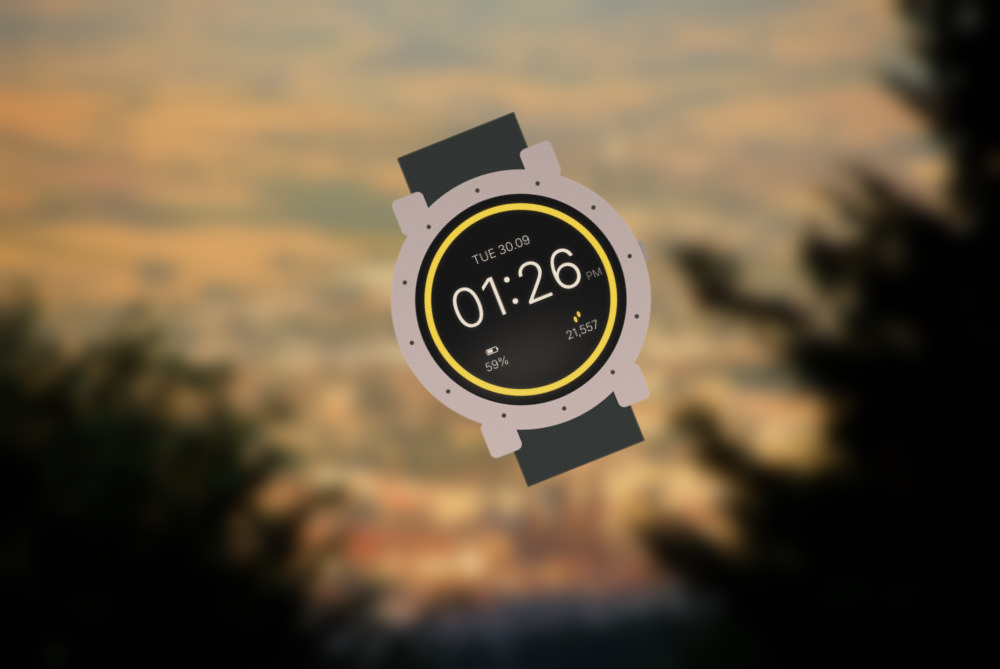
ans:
**1:26**
